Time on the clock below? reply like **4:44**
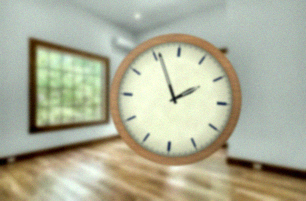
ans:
**1:56**
